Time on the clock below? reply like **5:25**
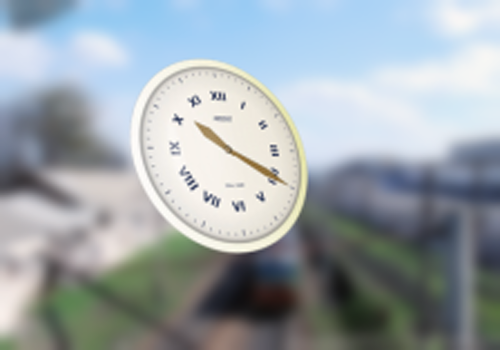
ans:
**10:20**
